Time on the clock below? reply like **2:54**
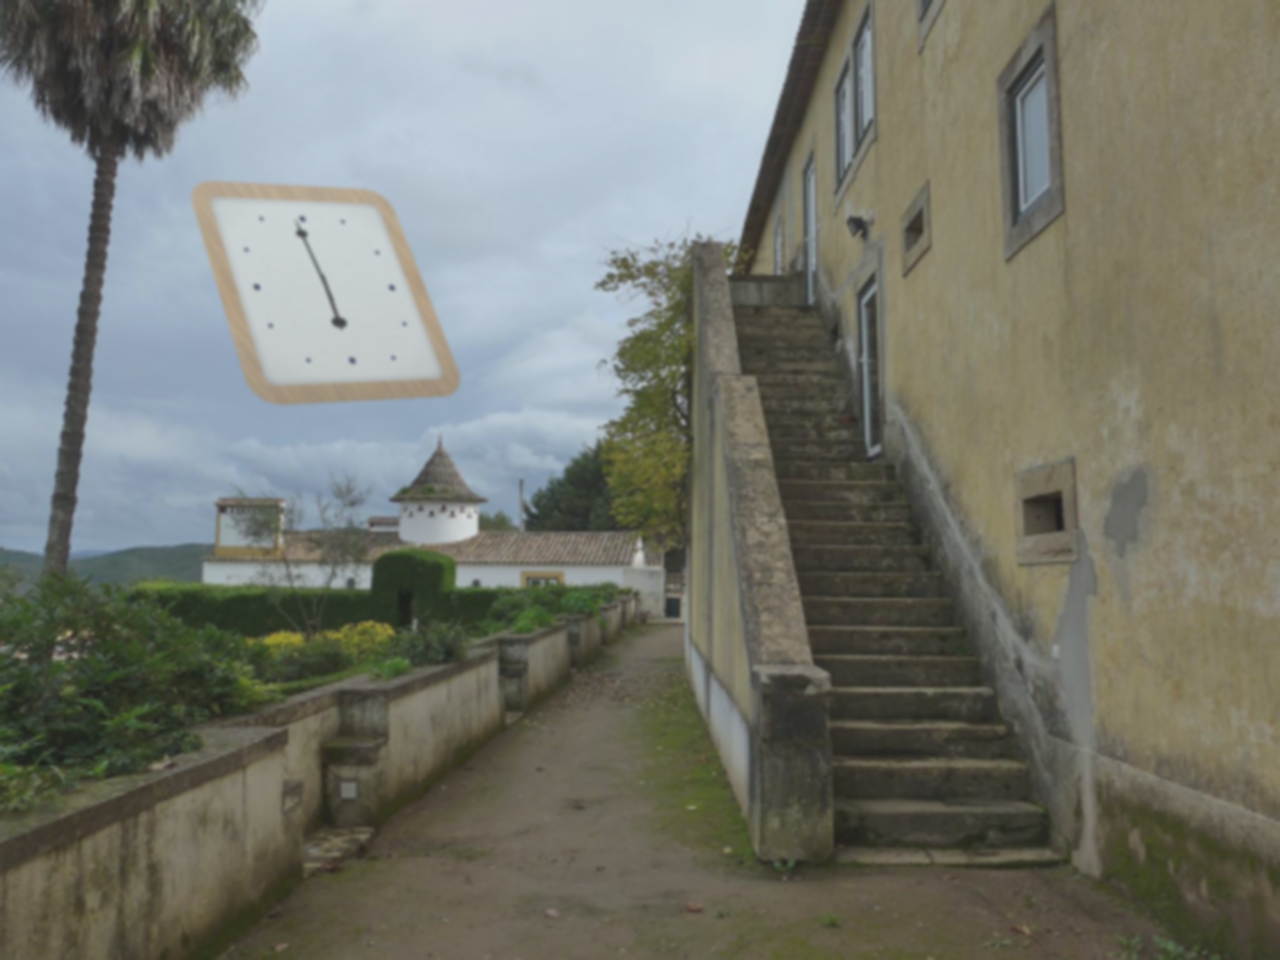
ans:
**5:59**
